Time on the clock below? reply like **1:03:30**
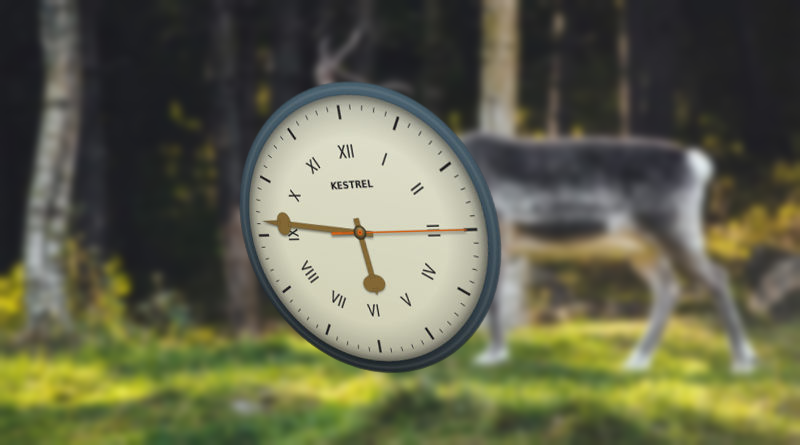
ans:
**5:46:15**
